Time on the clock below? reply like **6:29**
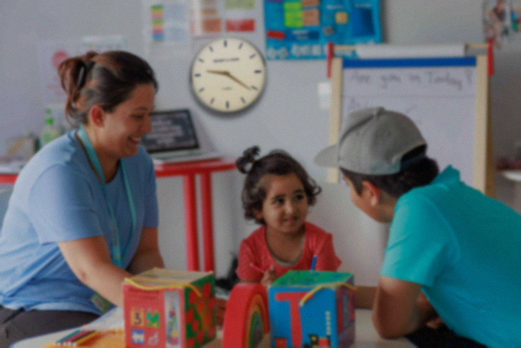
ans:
**9:21**
